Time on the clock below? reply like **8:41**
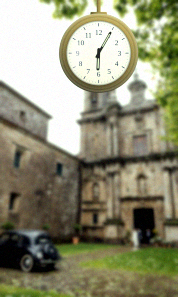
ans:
**6:05**
